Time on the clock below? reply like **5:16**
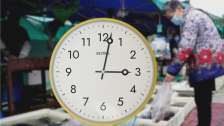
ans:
**3:02**
